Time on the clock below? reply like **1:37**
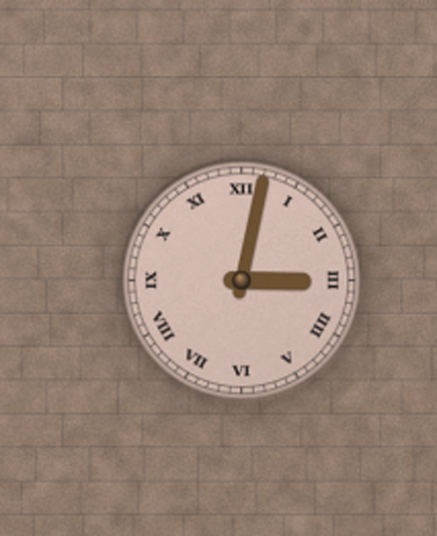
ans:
**3:02**
